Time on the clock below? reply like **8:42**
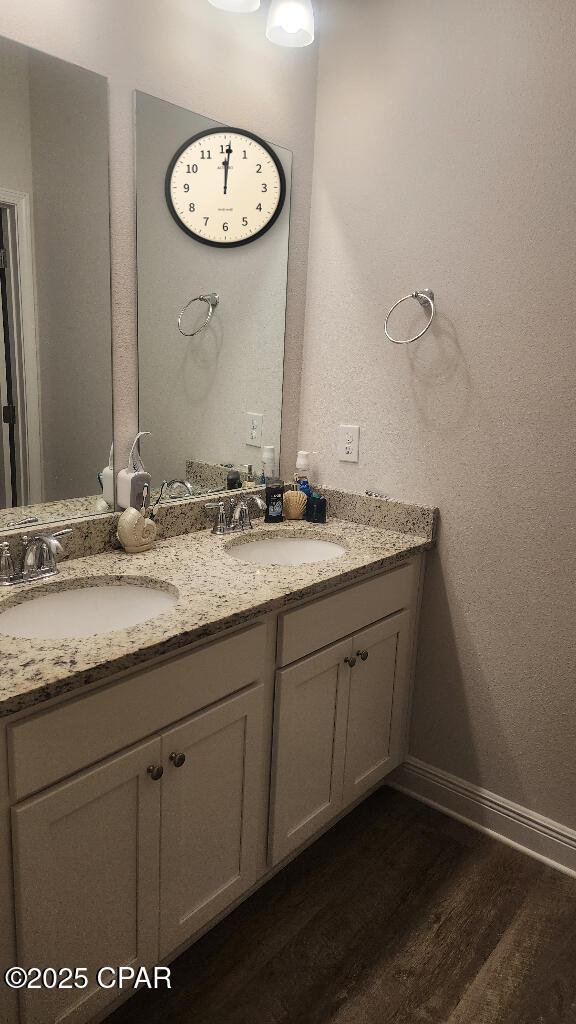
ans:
**12:01**
